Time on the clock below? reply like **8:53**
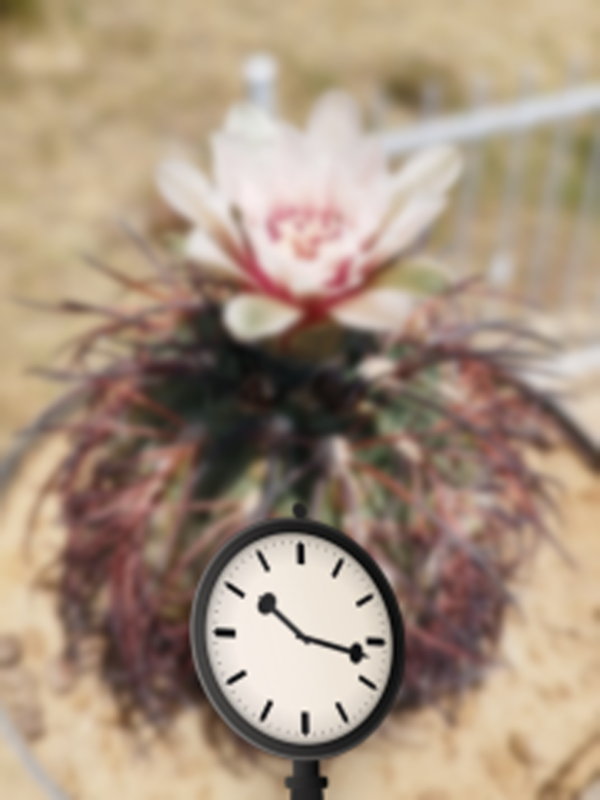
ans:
**10:17**
